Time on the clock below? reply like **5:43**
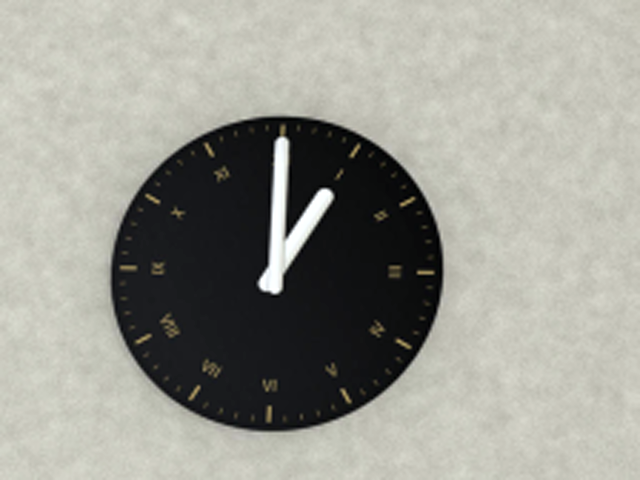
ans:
**1:00**
